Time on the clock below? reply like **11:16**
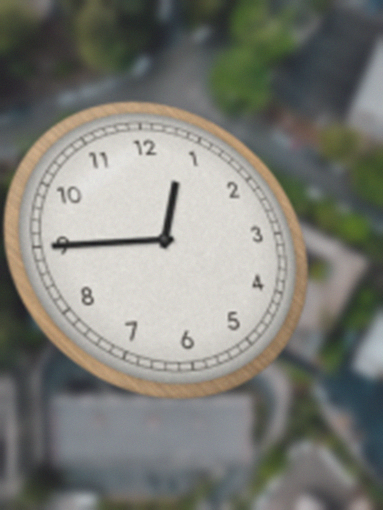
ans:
**12:45**
